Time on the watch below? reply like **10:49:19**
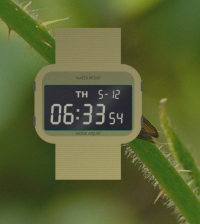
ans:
**6:33:54**
